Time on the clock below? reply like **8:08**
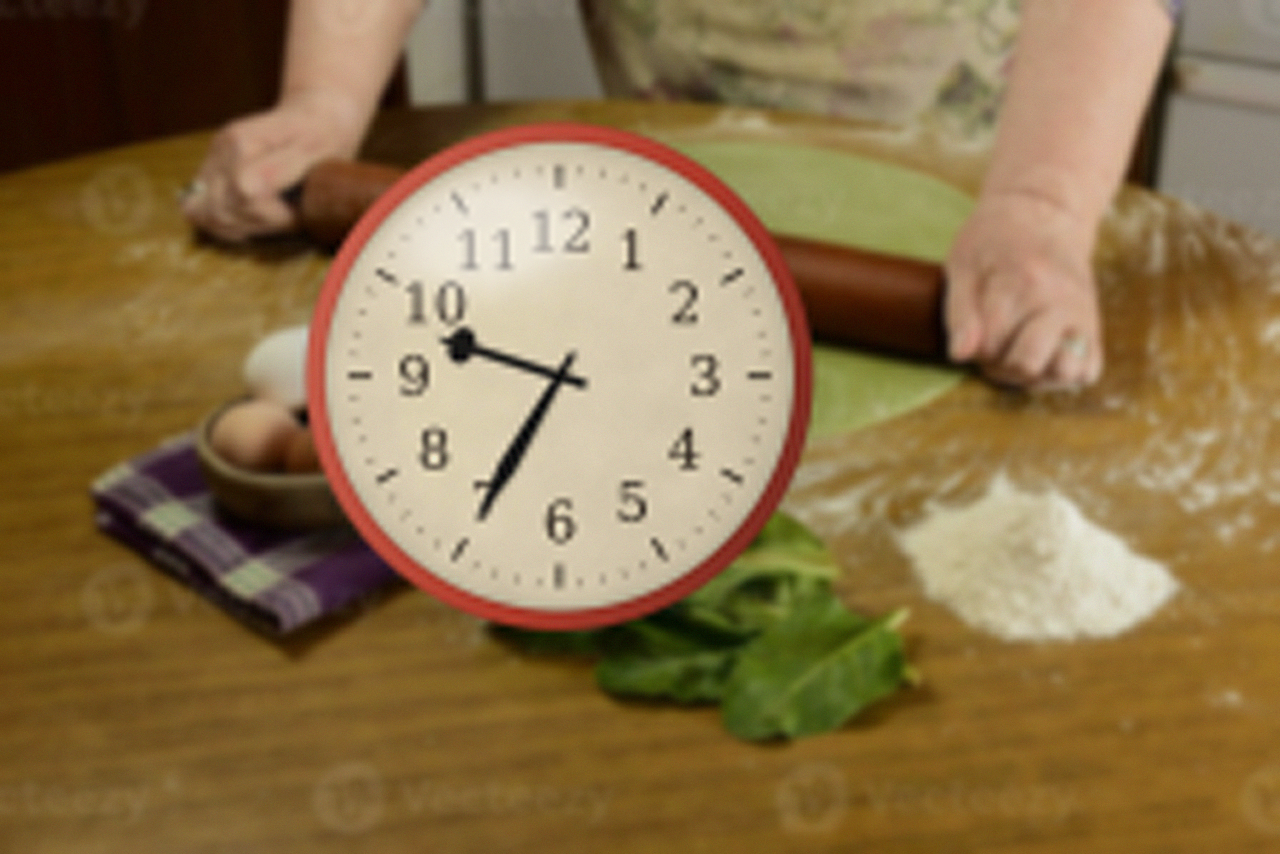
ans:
**9:35**
